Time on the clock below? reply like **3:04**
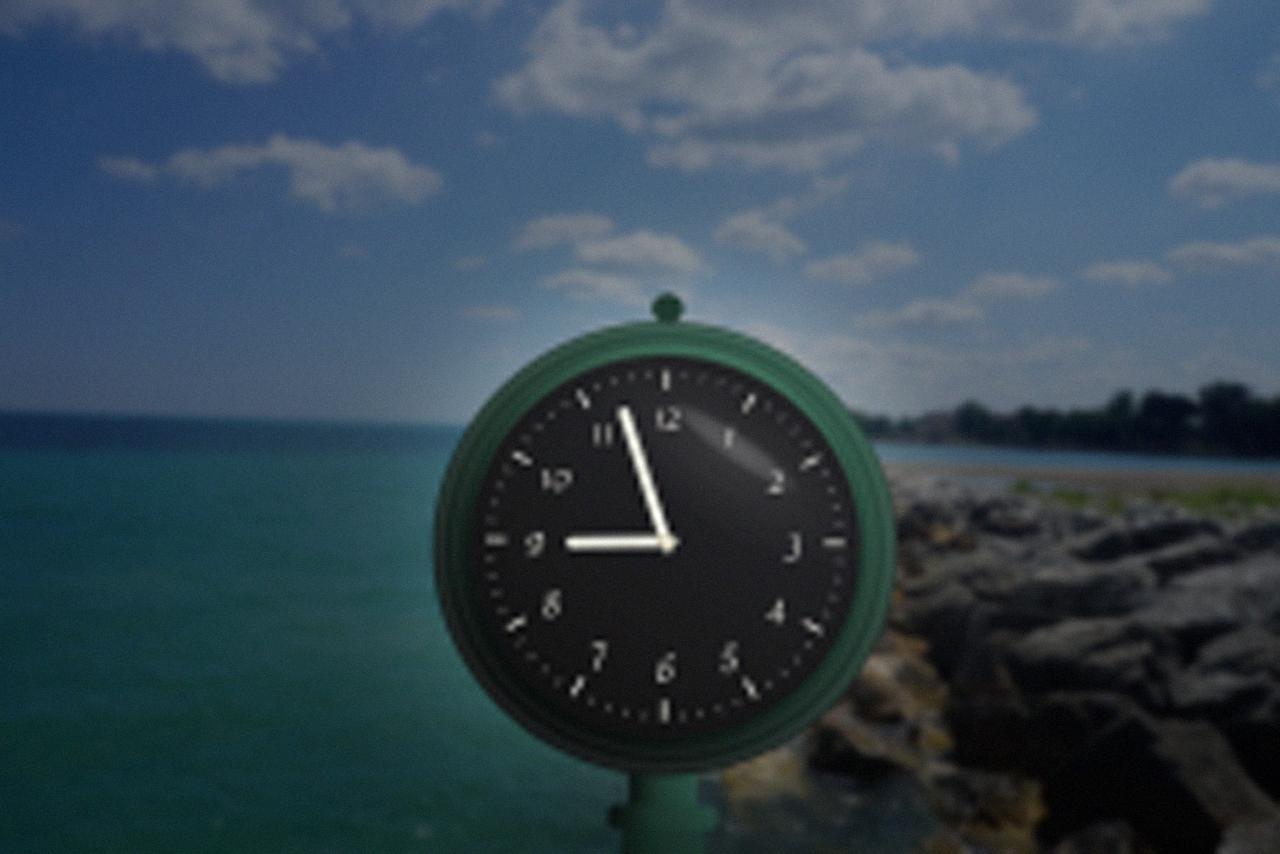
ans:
**8:57**
